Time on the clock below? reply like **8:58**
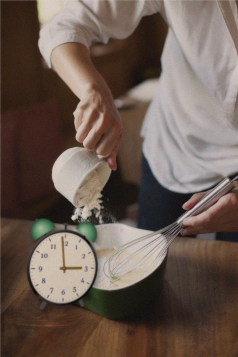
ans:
**2:59**
